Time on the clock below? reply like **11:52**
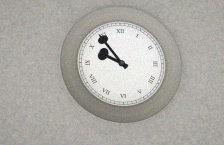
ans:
**9:54**
